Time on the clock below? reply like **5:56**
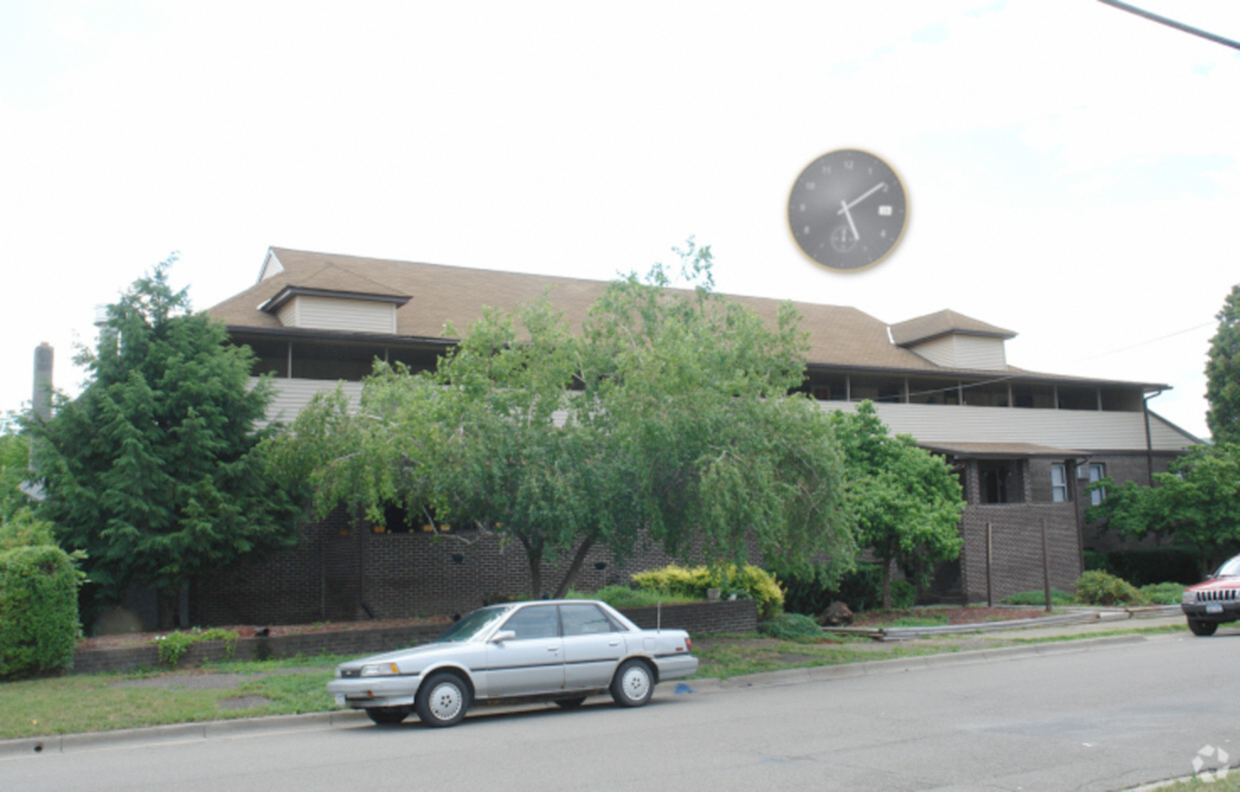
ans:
**5:09**
